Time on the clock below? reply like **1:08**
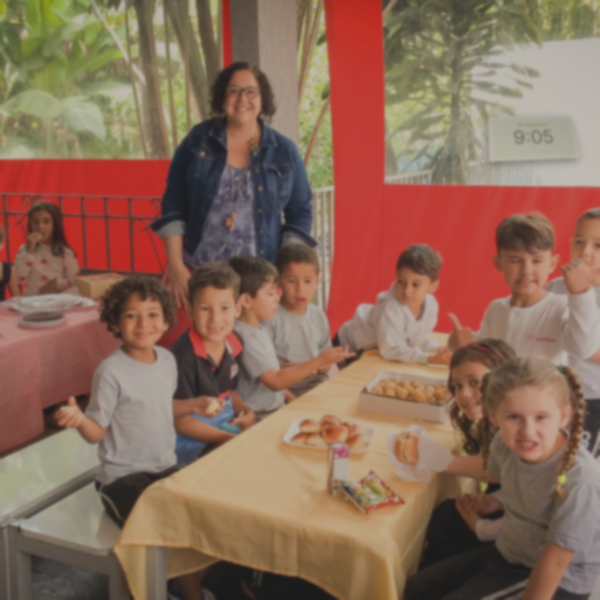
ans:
**9:05**
